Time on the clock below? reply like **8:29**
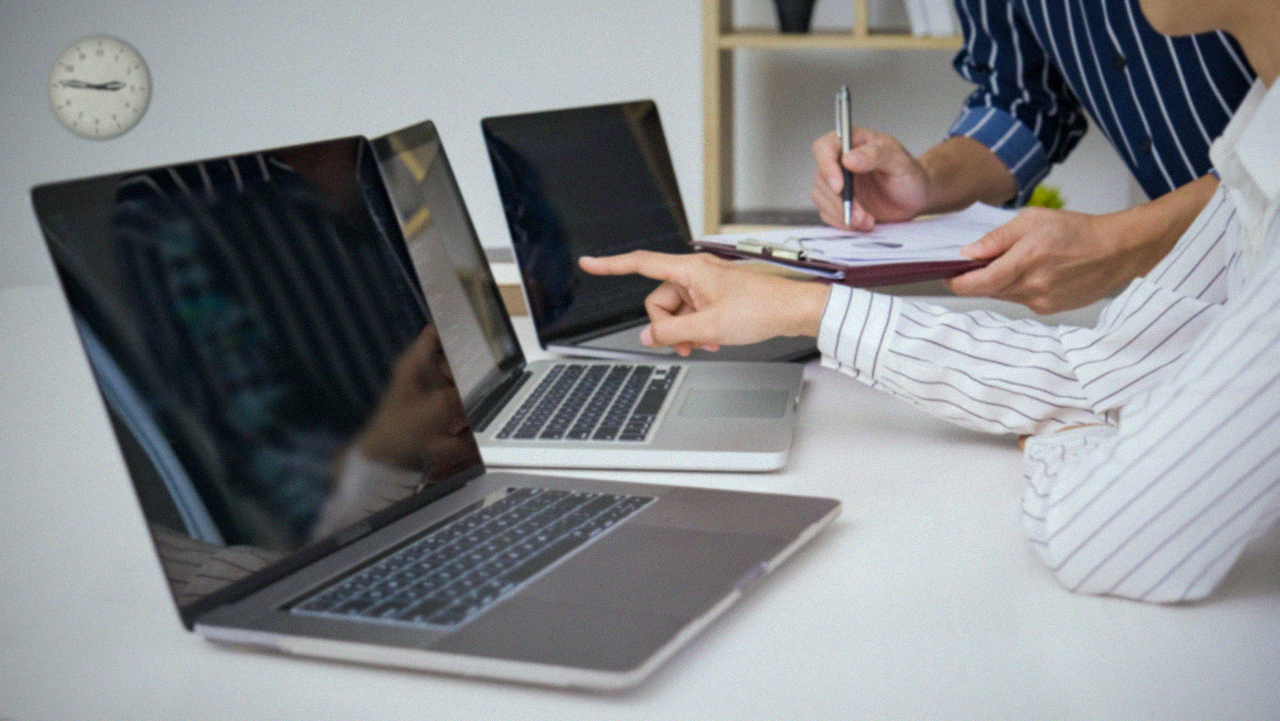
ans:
**2:46**
